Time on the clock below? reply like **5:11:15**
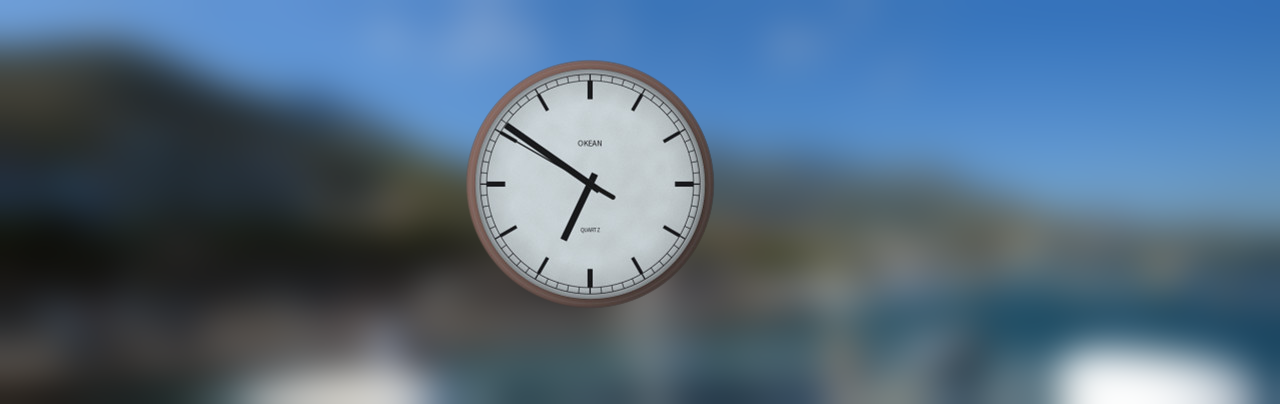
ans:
**6:50:50**
